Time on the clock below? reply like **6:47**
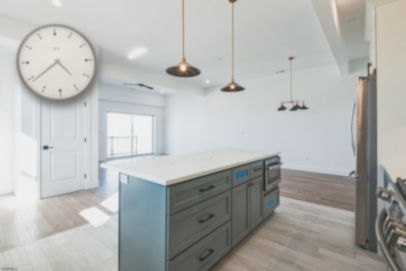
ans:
**4:39**
